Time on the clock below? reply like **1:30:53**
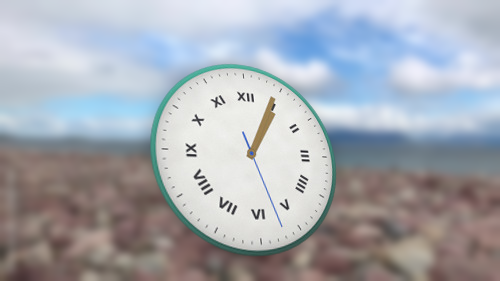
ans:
**1:04:27**
